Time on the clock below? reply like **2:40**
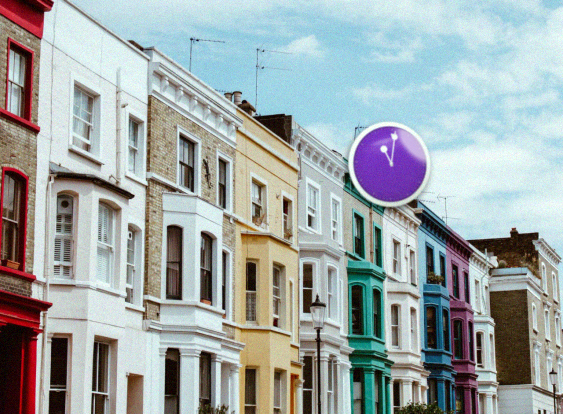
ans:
**11:01**
